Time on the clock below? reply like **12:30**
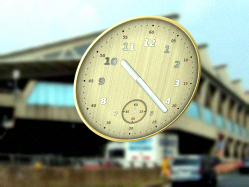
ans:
**10:22**
